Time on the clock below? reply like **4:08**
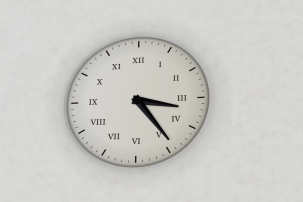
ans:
**3:24**
